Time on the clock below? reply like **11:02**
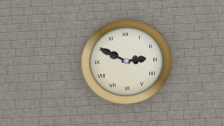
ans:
**2:50**
